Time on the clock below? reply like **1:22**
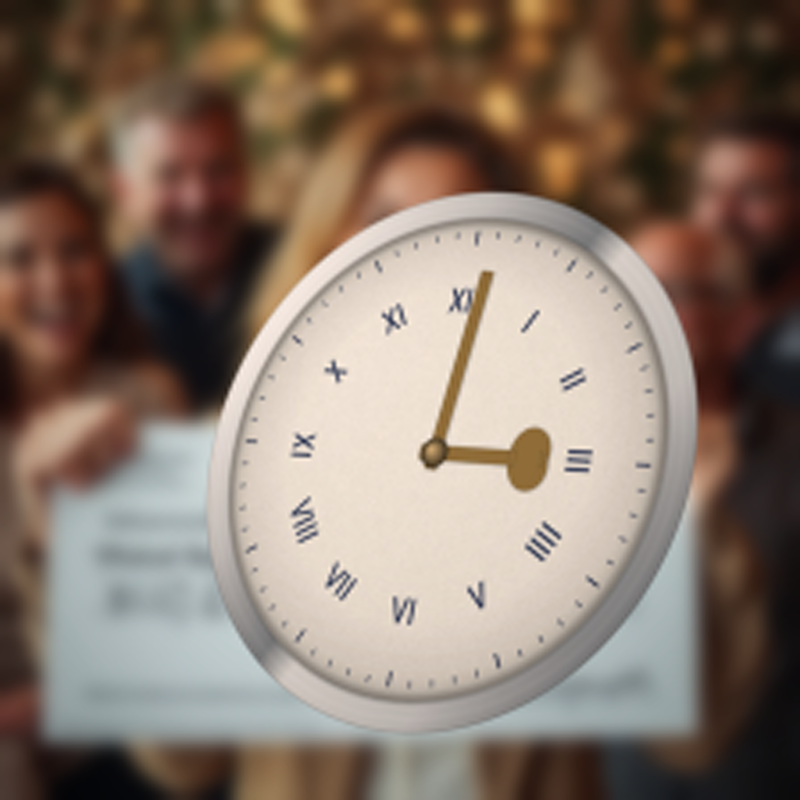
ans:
**3:01**
